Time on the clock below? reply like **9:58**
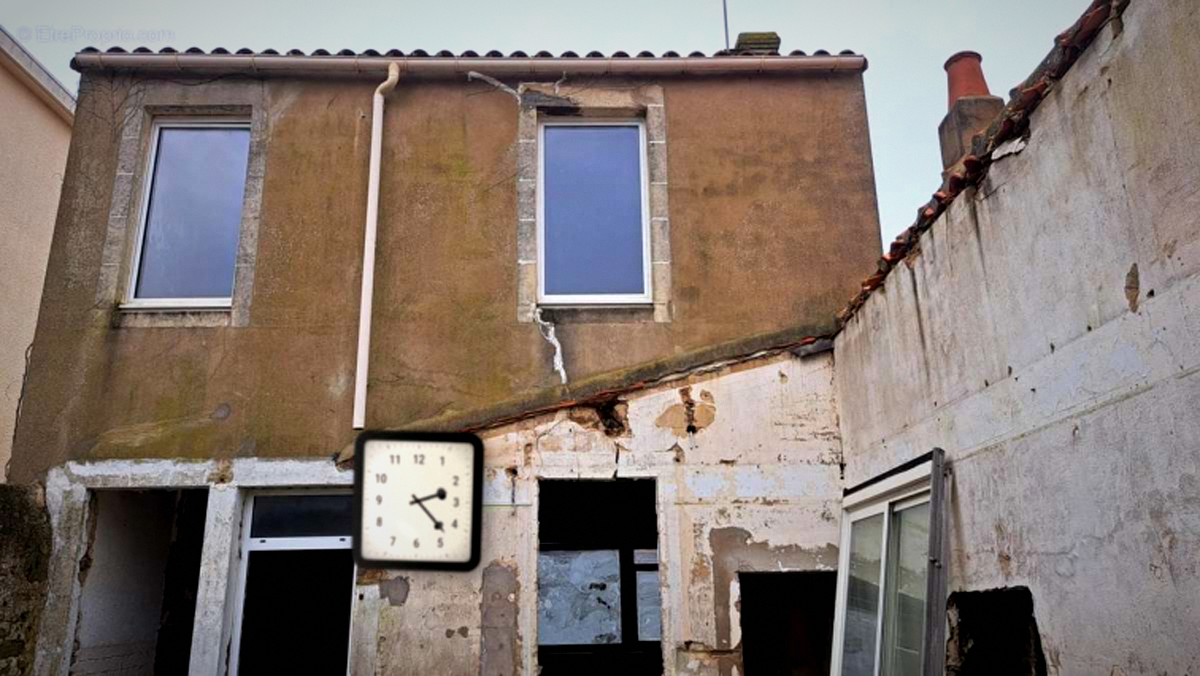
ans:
**2:23**
